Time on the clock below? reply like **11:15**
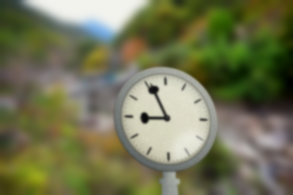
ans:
**8:56**
